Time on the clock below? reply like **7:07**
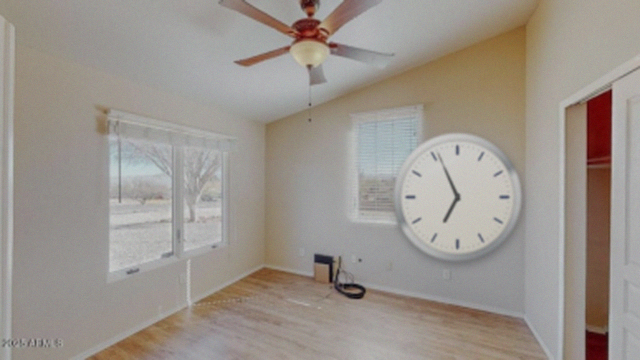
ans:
**6:56**
